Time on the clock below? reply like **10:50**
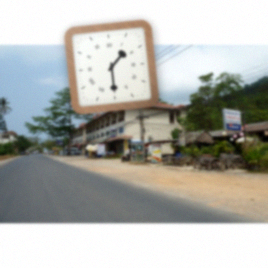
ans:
**1:30**
